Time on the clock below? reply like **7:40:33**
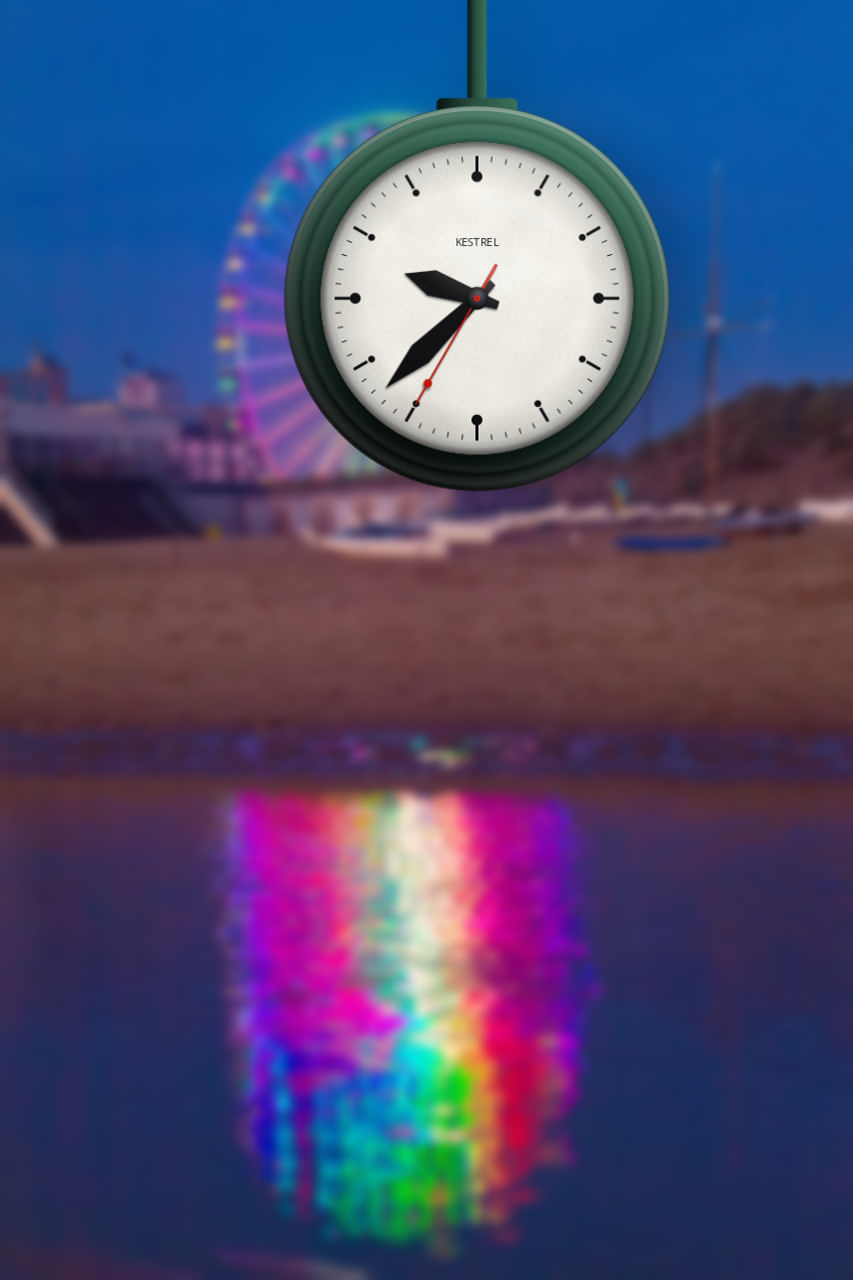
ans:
**9:37:35**
